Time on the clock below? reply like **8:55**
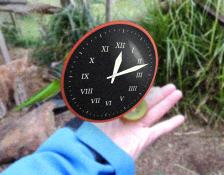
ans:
**12:12**
